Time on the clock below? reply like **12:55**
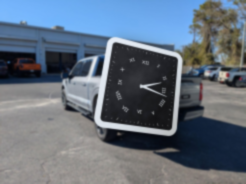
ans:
**2:17**
